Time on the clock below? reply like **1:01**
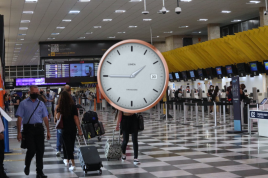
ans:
**1:45**
